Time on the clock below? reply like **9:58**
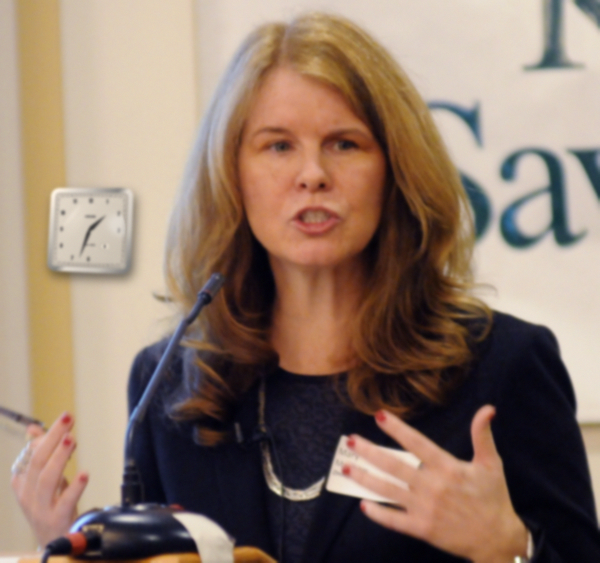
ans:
**1:33**
